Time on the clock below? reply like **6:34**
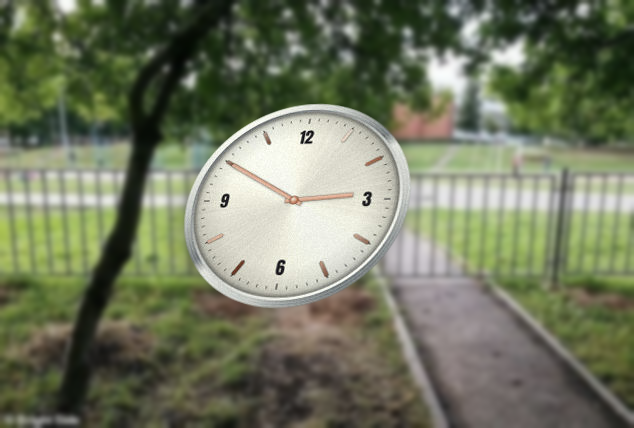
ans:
**2:50**
